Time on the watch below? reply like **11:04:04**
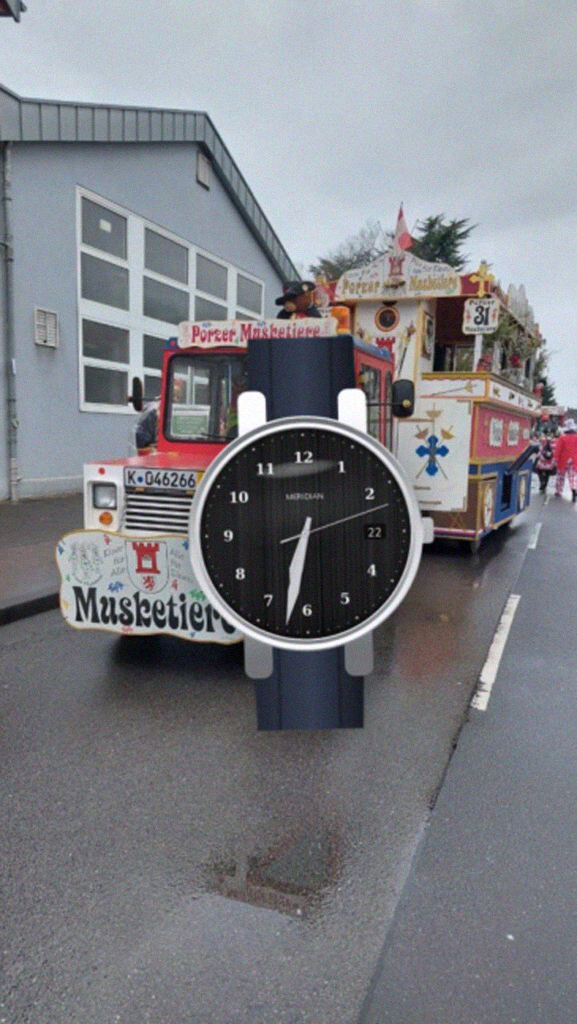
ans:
**6:32:12**
